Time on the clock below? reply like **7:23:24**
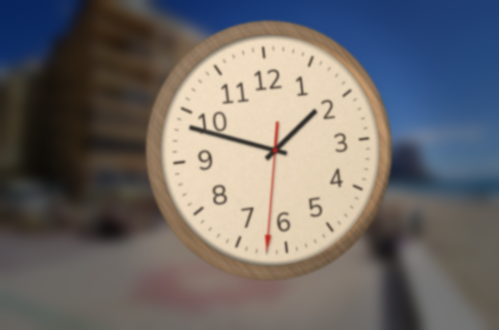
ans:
**1:48:32**
